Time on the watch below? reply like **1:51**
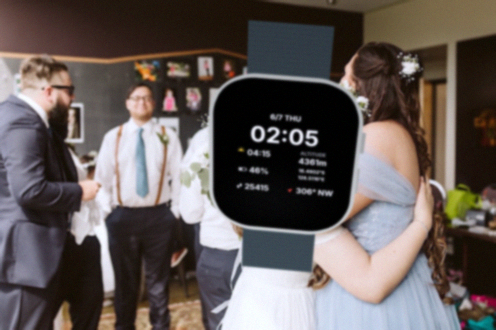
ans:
**2:05**
